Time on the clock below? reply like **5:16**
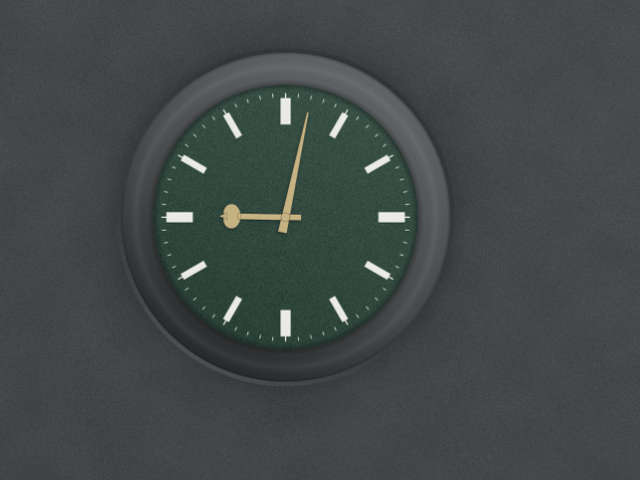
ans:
**9:02**
